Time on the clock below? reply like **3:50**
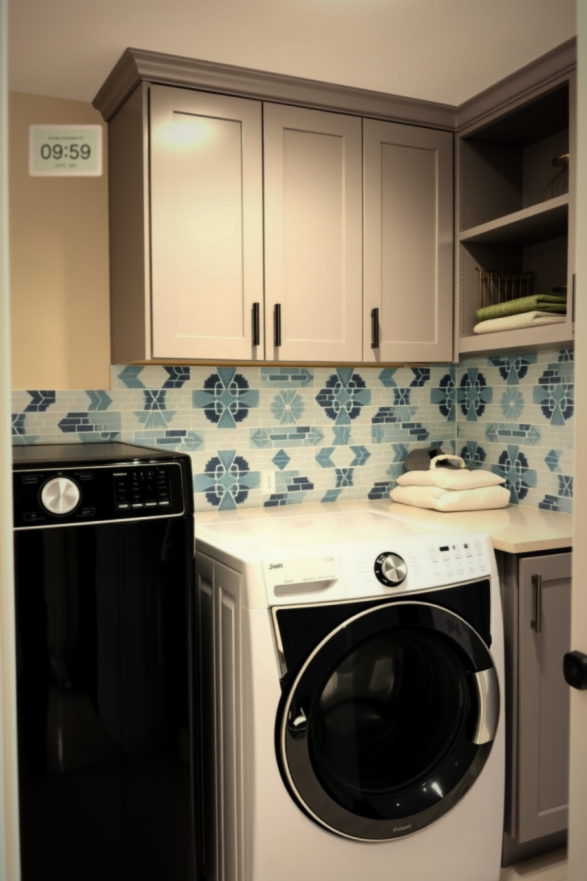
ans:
**9:59**
